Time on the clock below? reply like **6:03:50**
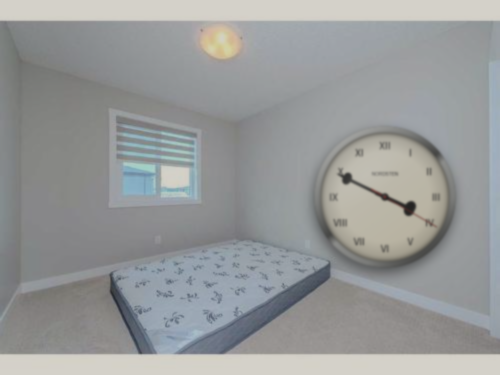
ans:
**3:49:20**
